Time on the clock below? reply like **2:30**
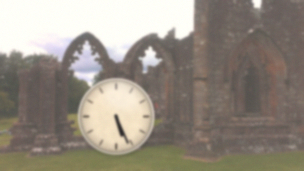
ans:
**5:26**
